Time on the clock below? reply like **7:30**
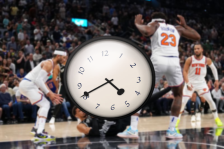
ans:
**4:41**
